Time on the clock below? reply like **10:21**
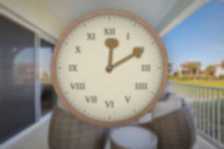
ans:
**12:10**
